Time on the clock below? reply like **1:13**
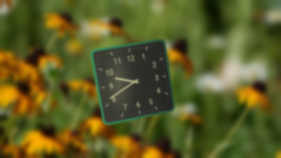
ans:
**9:41**
